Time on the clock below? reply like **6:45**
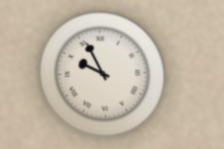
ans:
**9:56**
